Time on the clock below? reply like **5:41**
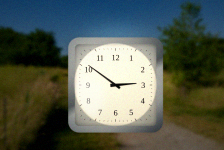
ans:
**2:51**
